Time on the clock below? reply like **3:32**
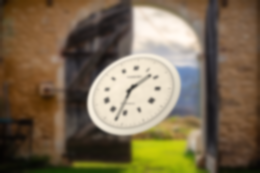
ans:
**1:32**
